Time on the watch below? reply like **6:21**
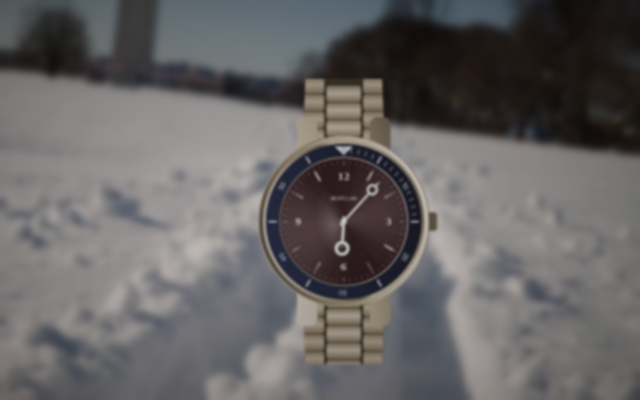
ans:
**6:07**
